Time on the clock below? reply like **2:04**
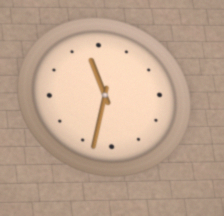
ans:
**11:33**
